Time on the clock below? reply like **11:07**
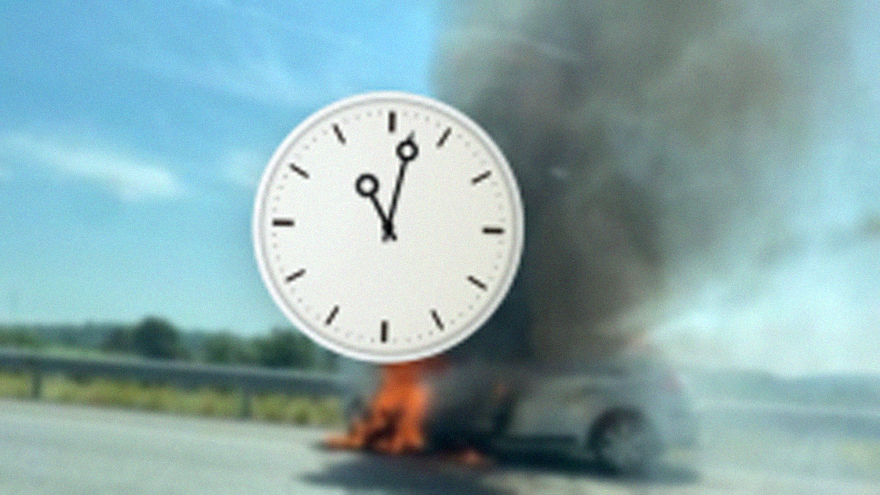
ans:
**11:02**
